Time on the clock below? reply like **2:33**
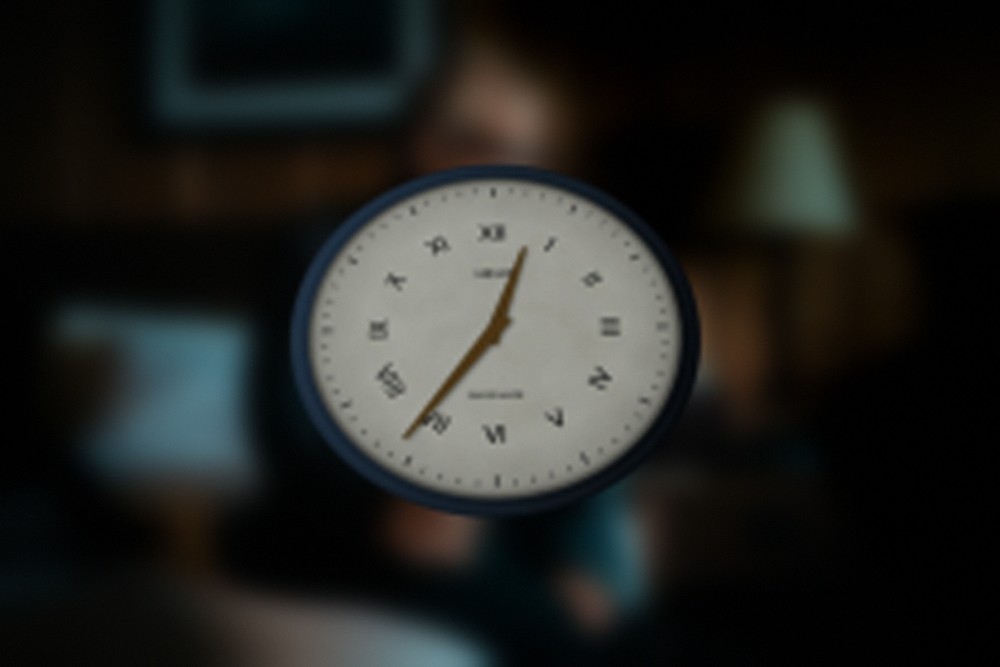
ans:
**12:36**
